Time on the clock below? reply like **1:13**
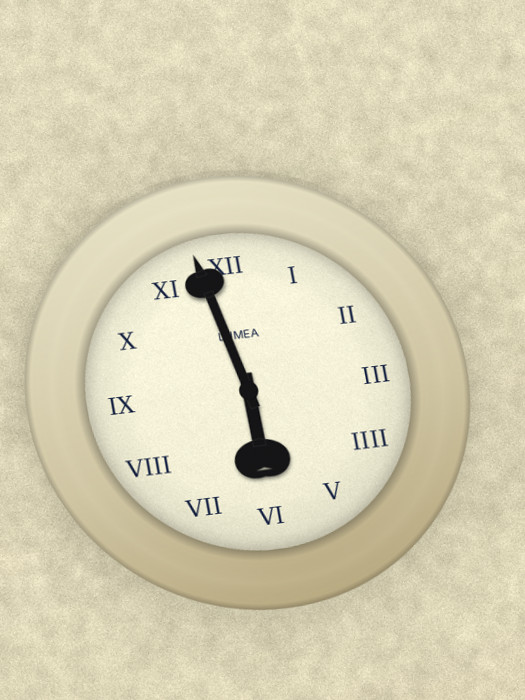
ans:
**5:58**
